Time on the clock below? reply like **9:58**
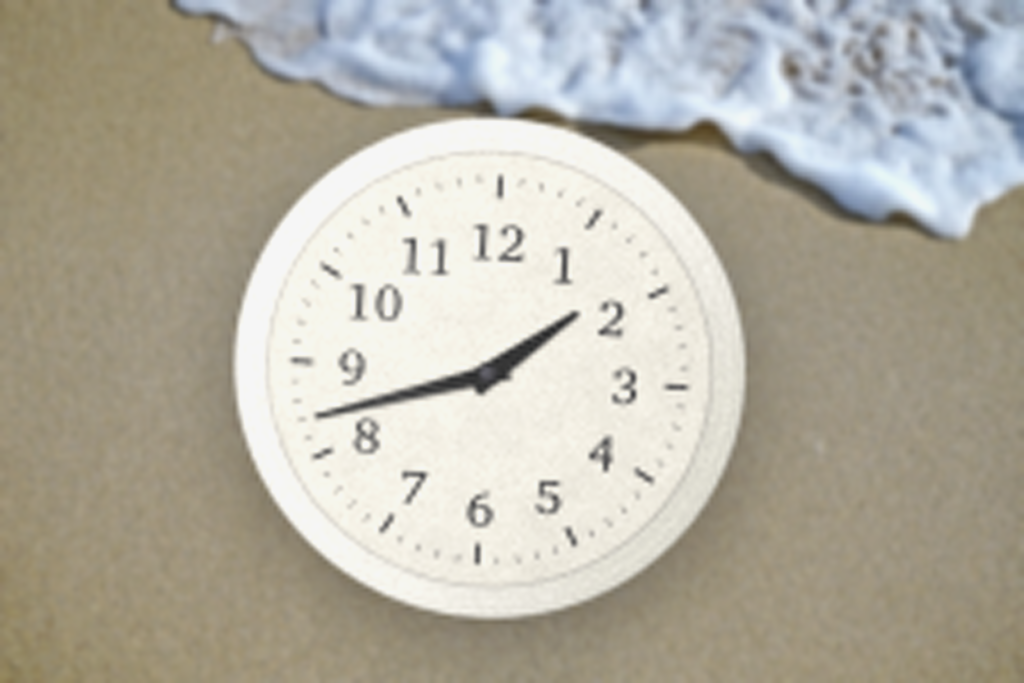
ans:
**1:42**
